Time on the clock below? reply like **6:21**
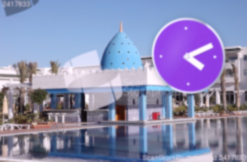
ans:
**4:11**
